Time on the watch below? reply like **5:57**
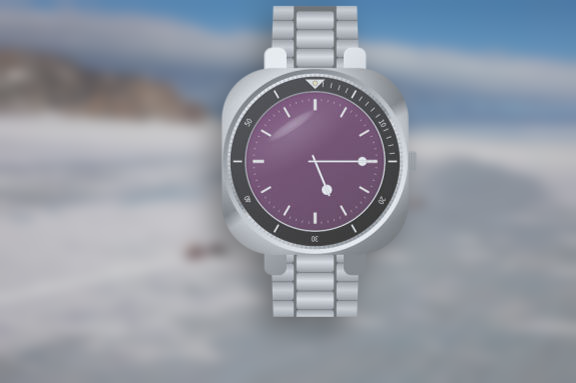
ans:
**5:15**
